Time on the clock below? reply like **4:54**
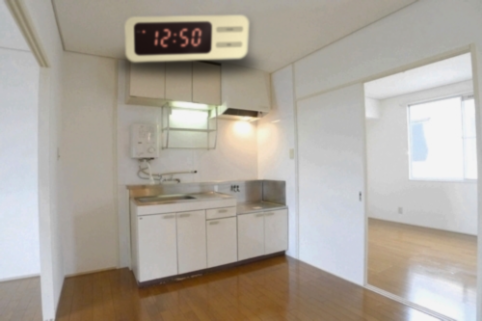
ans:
**12:50**
